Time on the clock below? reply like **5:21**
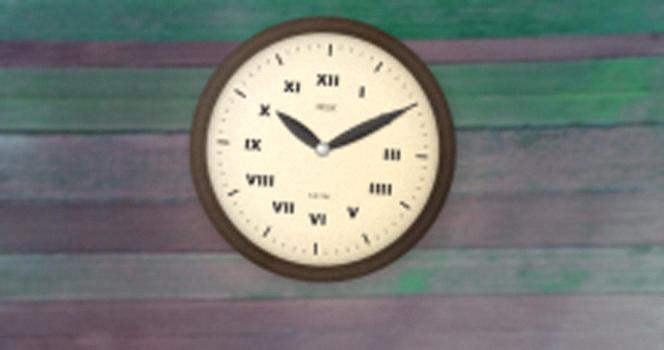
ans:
**10:10**
